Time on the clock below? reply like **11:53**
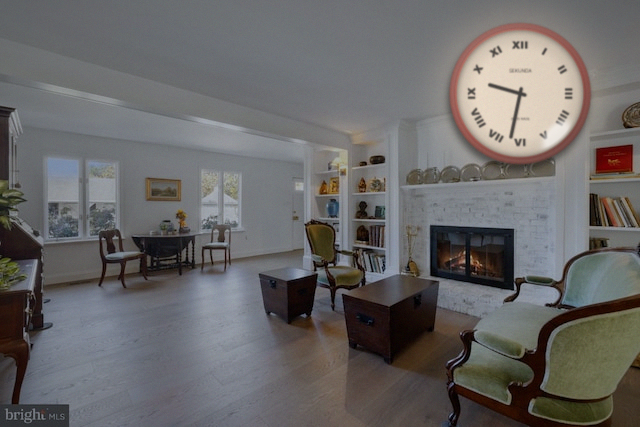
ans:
**9:32**
